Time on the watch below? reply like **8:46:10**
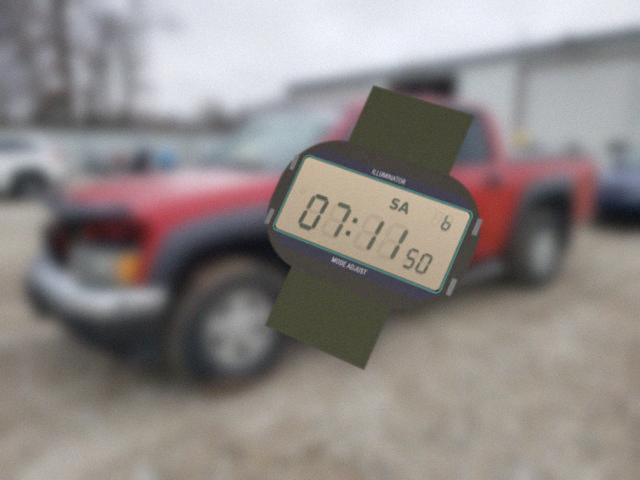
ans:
**7:11:50**
